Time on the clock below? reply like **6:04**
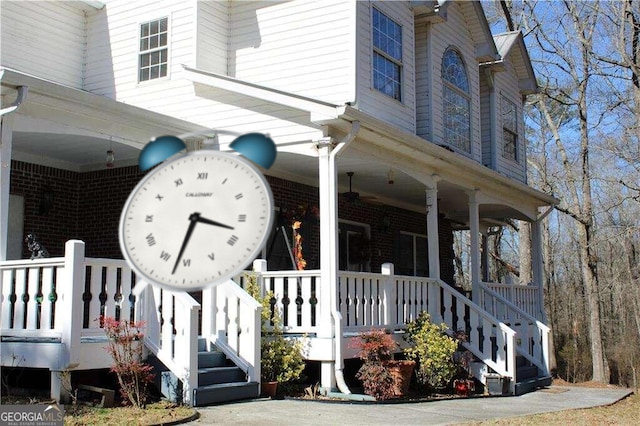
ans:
**3:32**
